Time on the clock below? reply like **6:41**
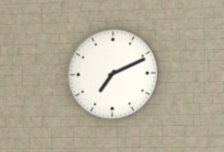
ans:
**7:11**
